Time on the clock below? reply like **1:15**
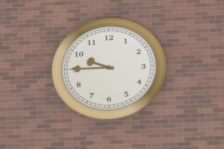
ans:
**9:45**
